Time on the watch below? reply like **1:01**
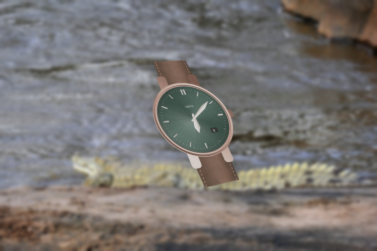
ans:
**6:09**
